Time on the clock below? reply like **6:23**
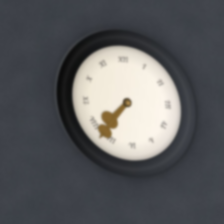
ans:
**7:37**
